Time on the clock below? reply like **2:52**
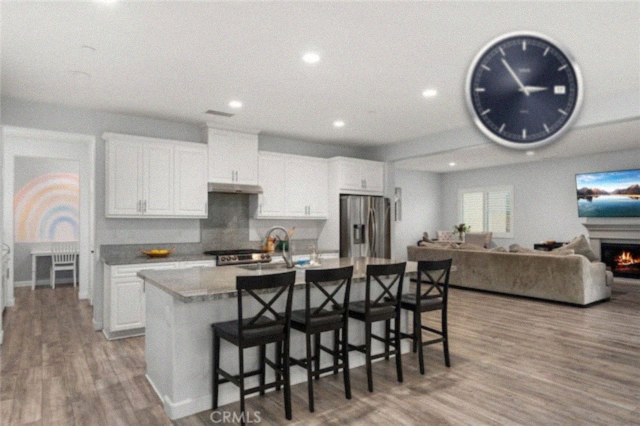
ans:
**2:54**
